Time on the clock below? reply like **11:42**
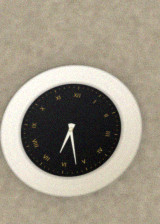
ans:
**6:27**
